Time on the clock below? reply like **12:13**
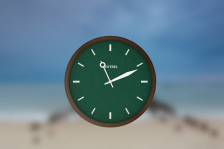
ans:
**11:11**
